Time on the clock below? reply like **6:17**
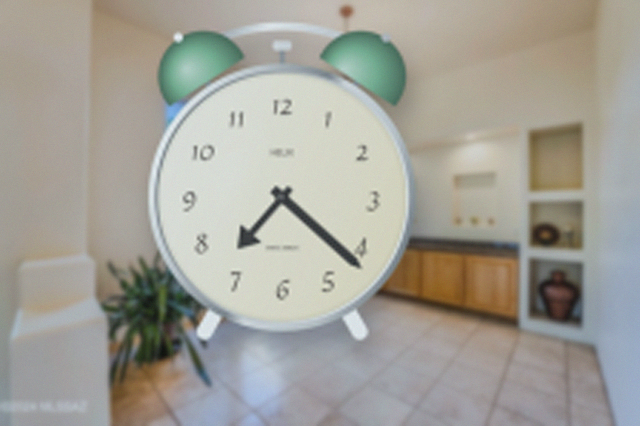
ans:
**7:22**
